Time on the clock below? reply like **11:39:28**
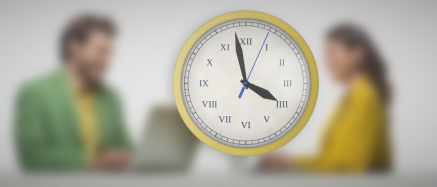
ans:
**3:58:04**
